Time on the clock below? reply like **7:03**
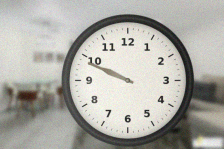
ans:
**9:49**
